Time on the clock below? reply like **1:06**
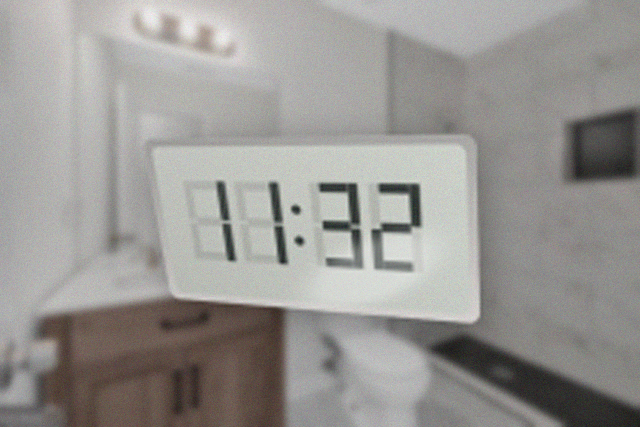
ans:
**11:32**
